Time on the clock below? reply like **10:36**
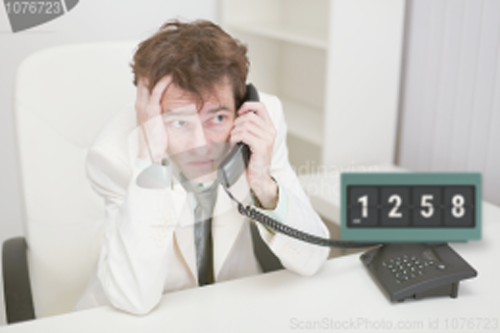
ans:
**12:58**
